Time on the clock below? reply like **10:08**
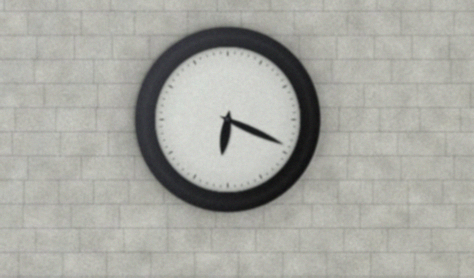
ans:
**6:19**
